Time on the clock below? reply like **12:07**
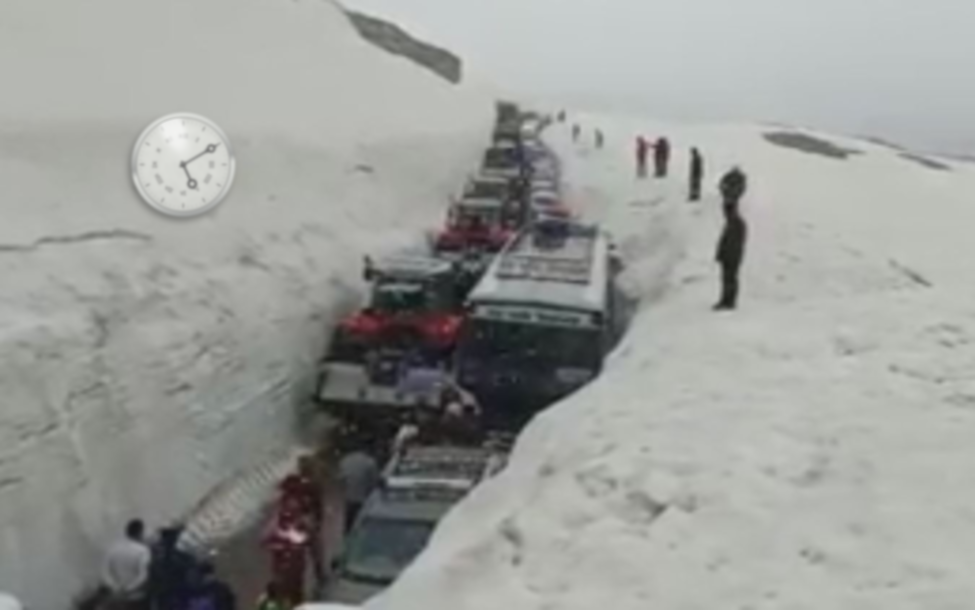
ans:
**5:10**
